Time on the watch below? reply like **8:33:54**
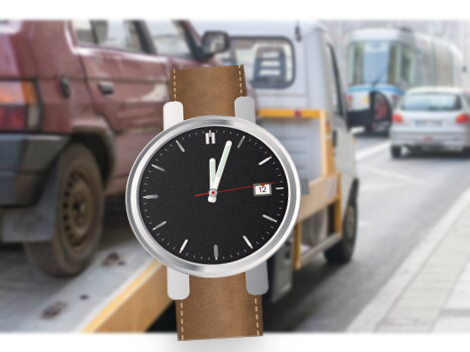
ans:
**12:03:14**
